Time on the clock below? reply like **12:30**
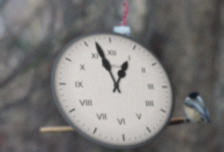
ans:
**12:57**
